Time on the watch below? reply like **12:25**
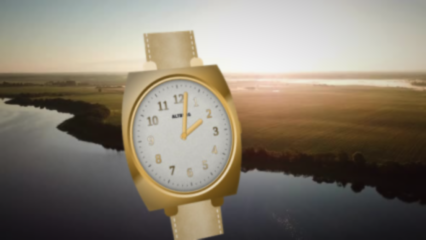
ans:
**2:02**
